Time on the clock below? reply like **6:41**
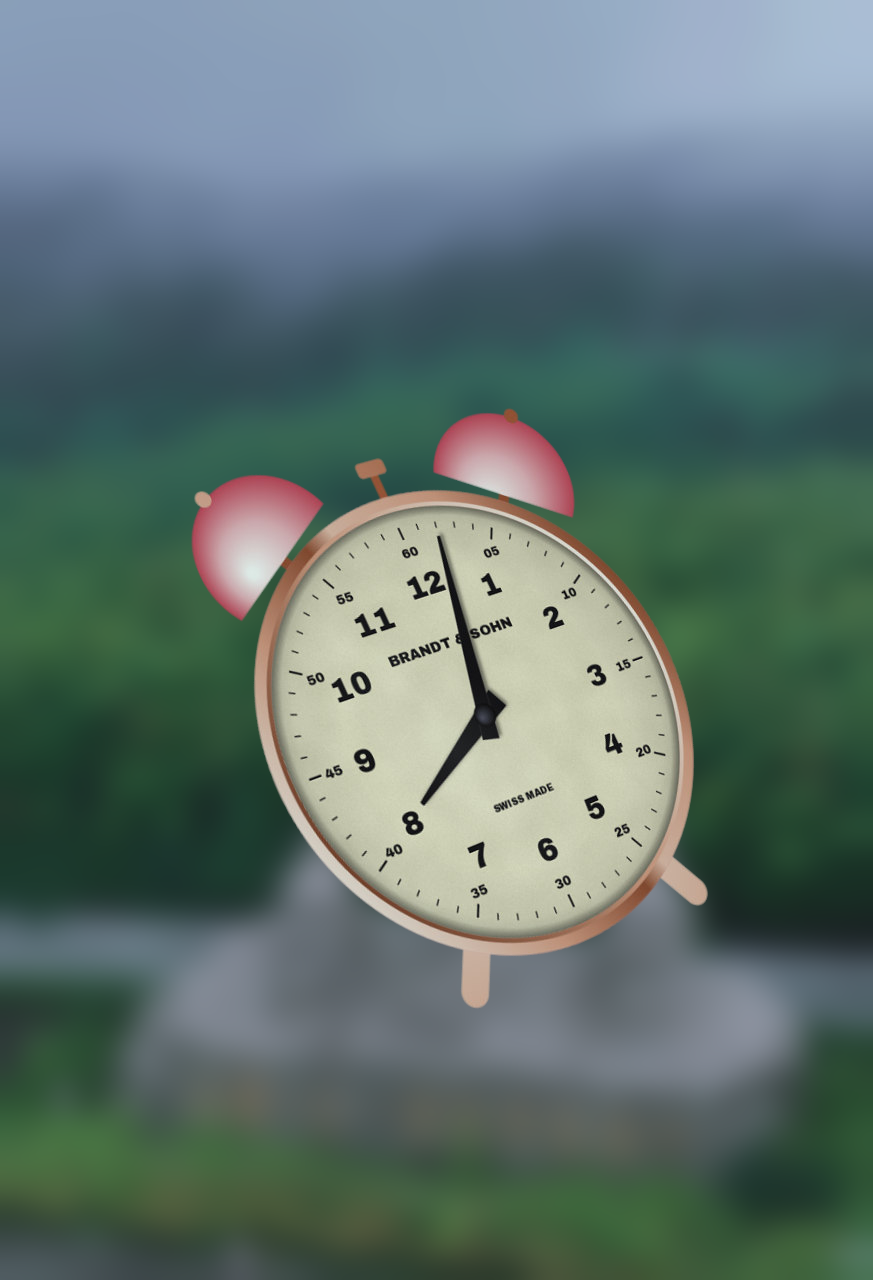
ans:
**8:02**
